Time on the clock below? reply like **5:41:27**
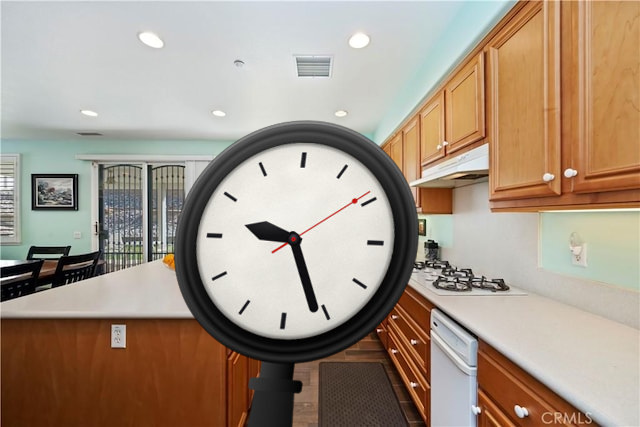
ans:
**9:26:09**
